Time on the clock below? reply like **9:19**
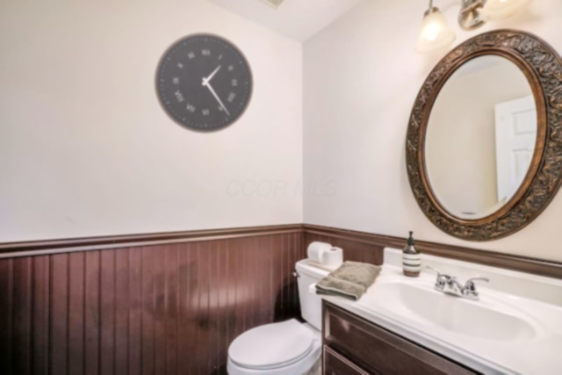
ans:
**1:24**
